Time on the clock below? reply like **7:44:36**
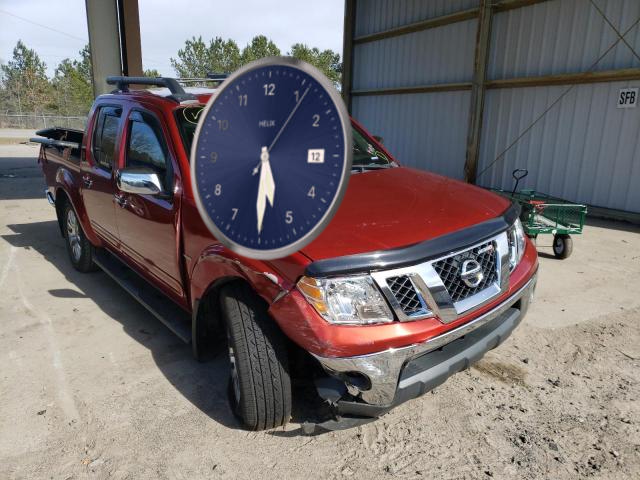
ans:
**5:30:06**
